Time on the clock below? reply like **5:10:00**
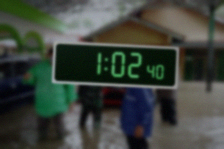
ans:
**1:02:40**
